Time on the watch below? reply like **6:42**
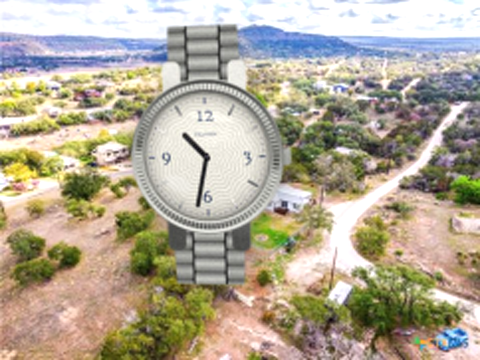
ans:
**10:32**
